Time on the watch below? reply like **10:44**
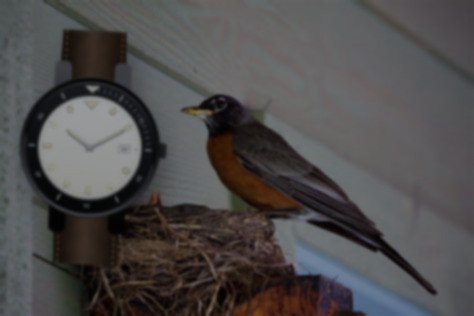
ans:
**10:10**
